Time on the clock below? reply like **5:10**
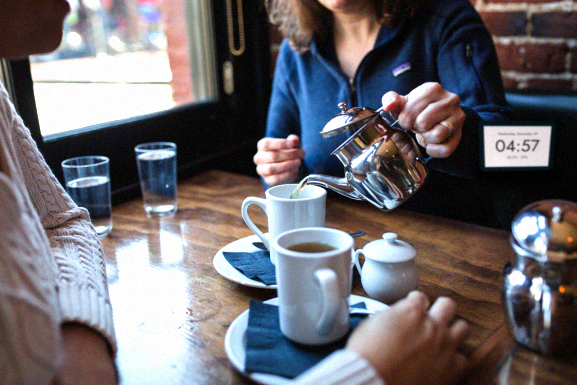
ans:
**4:57**
